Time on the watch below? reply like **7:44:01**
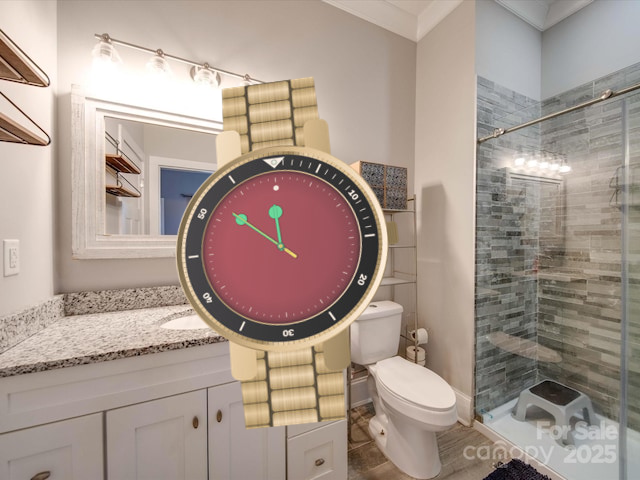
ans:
**11:51:52**
